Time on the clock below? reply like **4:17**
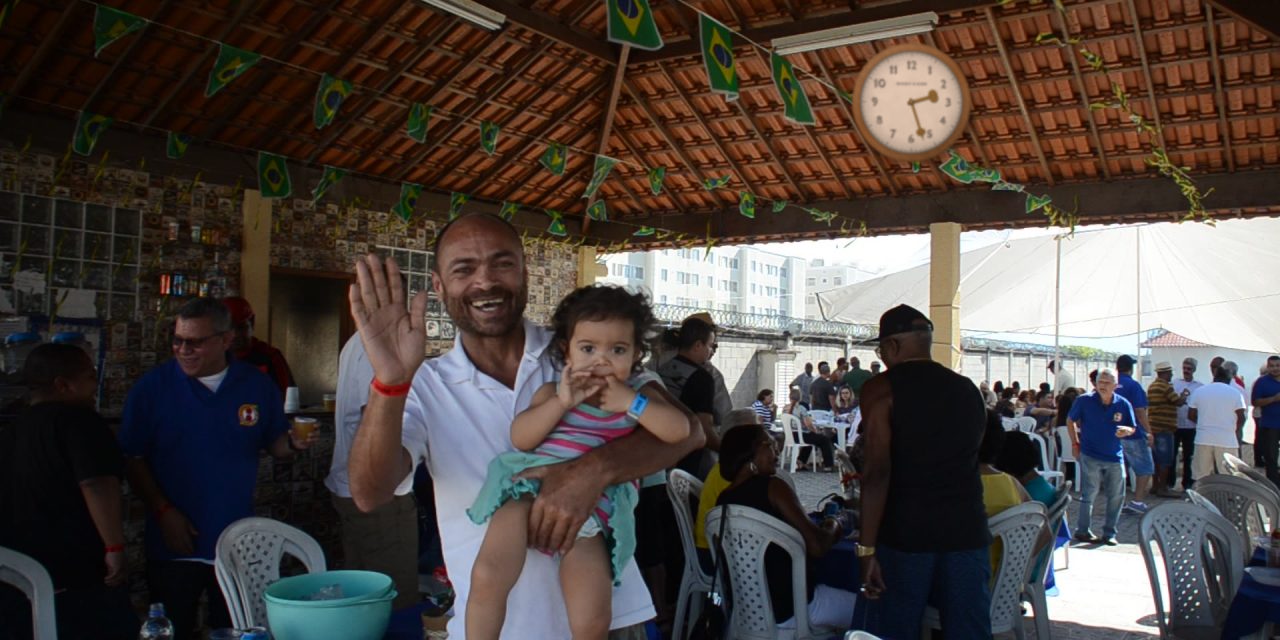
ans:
**2:27**
